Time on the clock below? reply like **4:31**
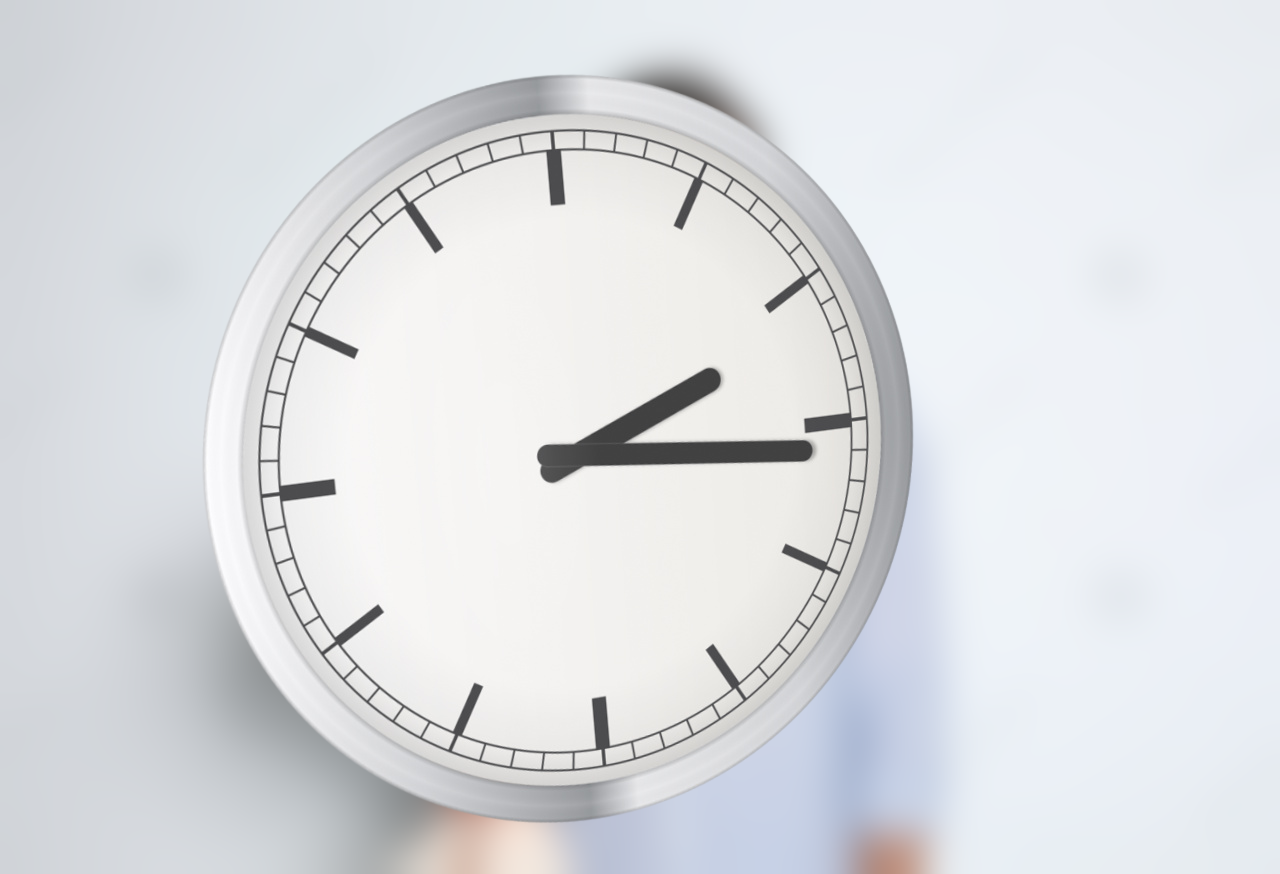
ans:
**2:16**
